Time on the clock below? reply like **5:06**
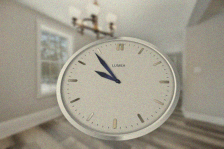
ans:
**9:54**
